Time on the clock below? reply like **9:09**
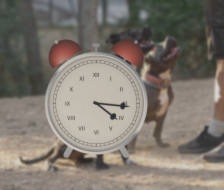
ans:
**4:16**
